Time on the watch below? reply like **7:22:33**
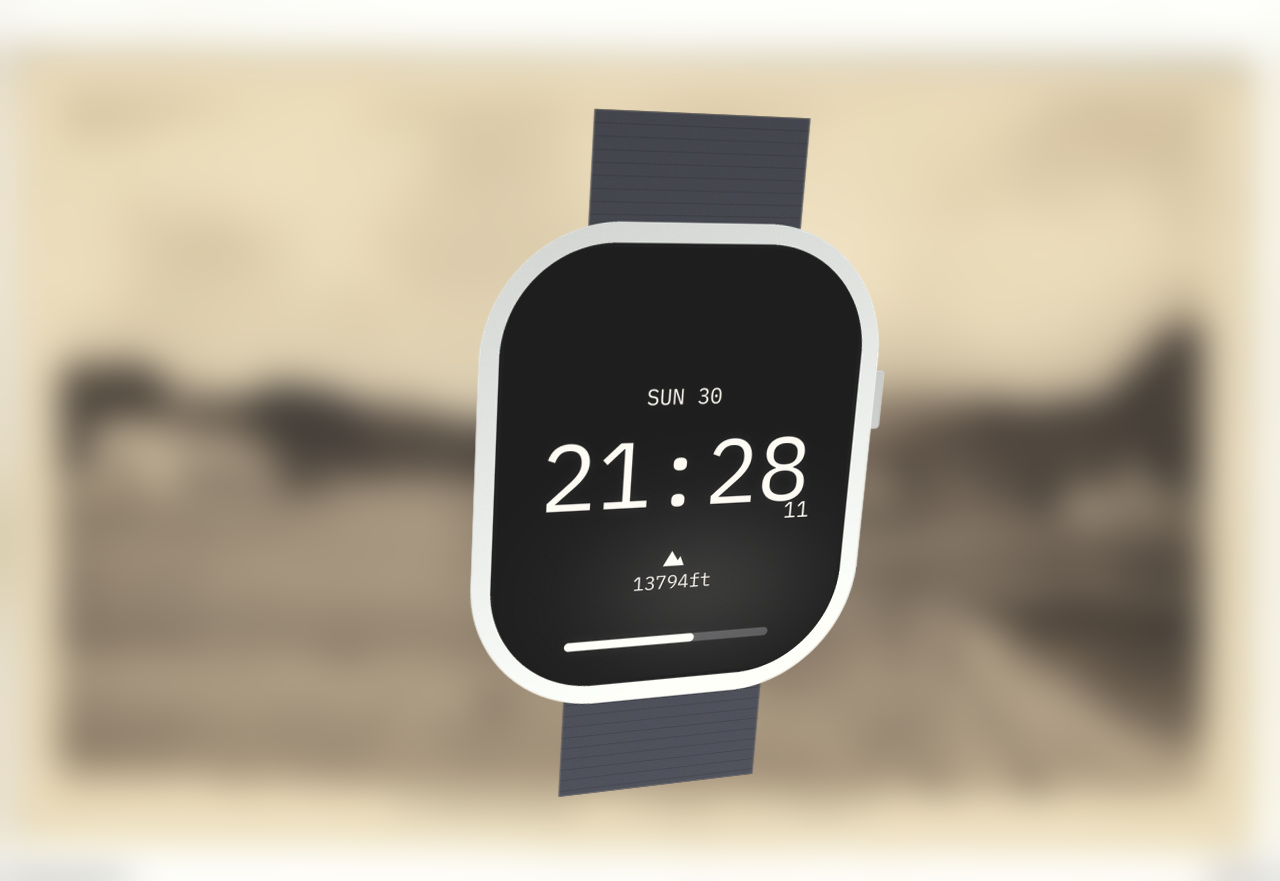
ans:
**21:28:11**
